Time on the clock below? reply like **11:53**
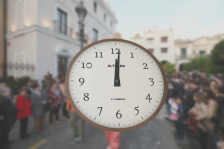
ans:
**12:01**
